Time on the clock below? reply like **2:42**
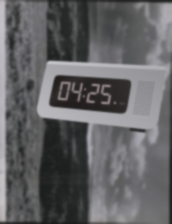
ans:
**4:25**
